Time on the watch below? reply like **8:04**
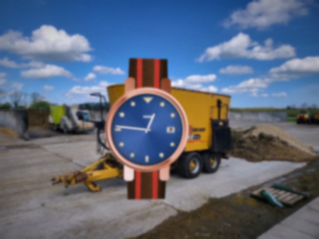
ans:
**12:46**
